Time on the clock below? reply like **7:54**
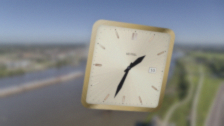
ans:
**1:33**
